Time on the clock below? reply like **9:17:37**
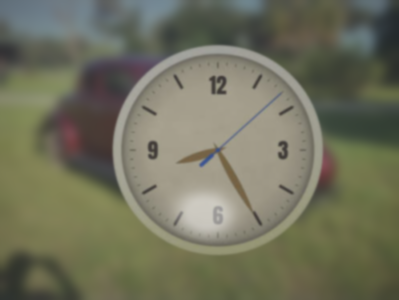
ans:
**8:25:08**
